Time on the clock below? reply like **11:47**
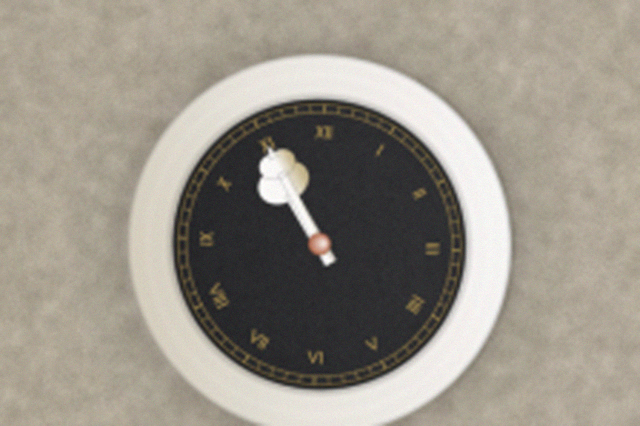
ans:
**10:55**
